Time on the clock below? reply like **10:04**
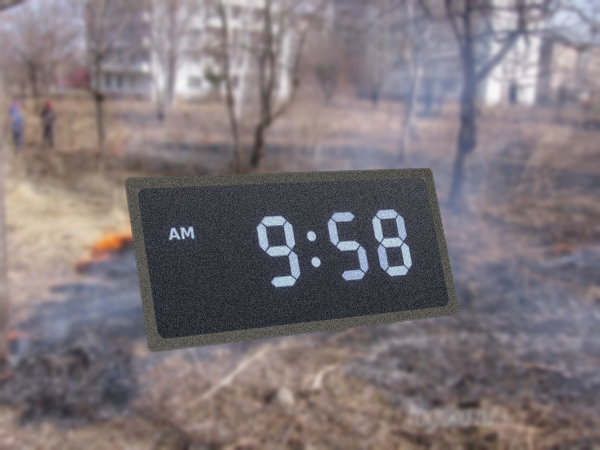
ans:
**9:58**
